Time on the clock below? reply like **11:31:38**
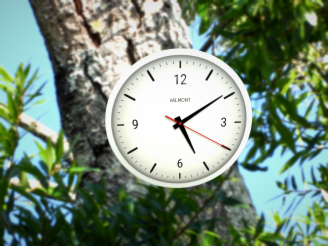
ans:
**5:09:20**
